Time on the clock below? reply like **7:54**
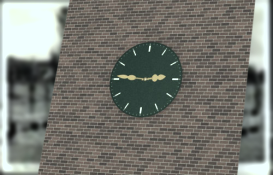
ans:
**2:46**
